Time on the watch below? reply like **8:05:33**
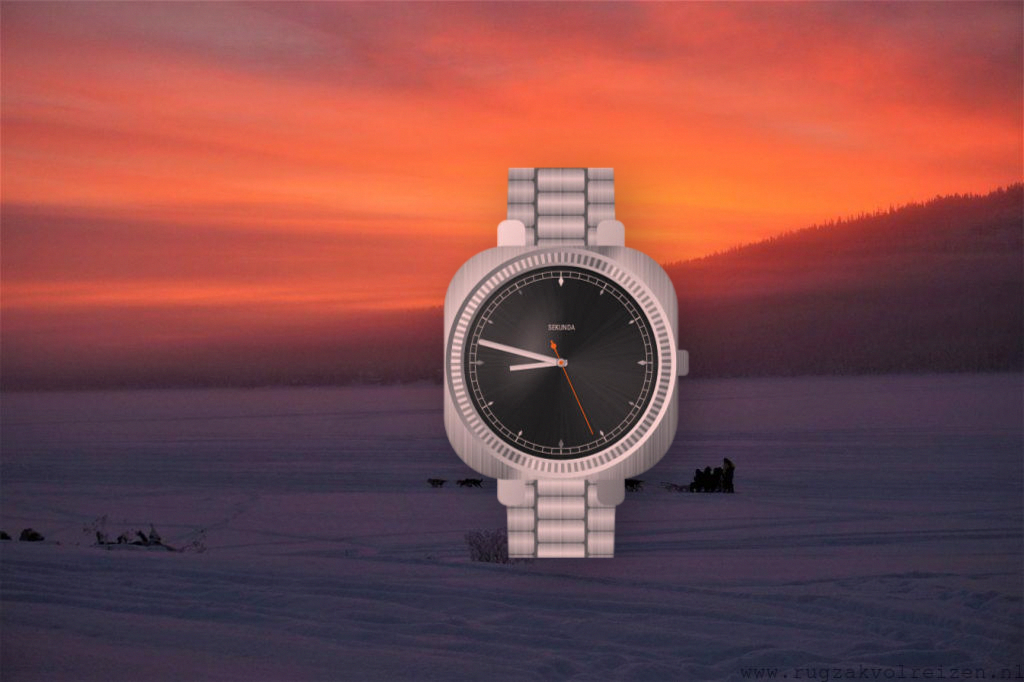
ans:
**8:47:26**
